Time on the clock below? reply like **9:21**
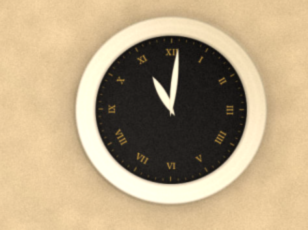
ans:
**11:01**
